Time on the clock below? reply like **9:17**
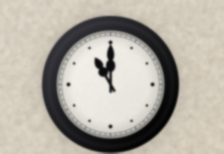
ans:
**11:00**
